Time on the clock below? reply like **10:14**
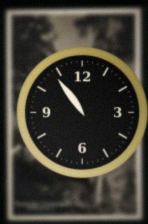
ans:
**10:54**
